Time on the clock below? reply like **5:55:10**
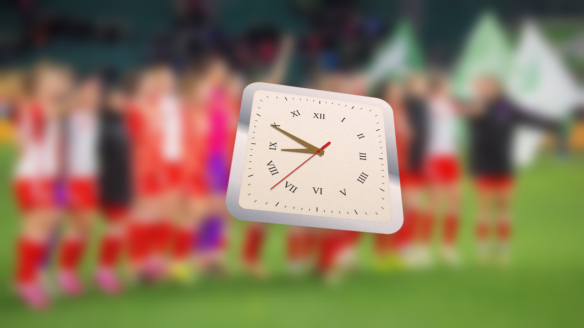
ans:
**8:49:37**
